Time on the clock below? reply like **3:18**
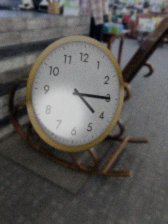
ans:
**4:15**
